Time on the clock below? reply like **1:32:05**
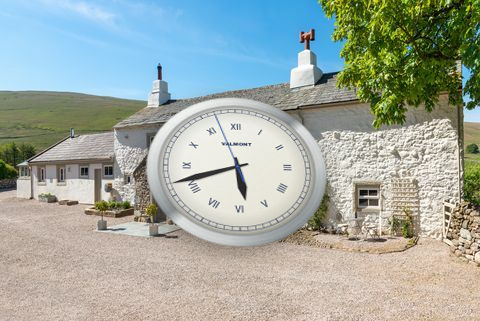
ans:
**5:41:57**
